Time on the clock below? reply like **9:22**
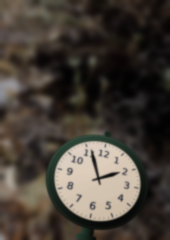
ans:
**1:56**
